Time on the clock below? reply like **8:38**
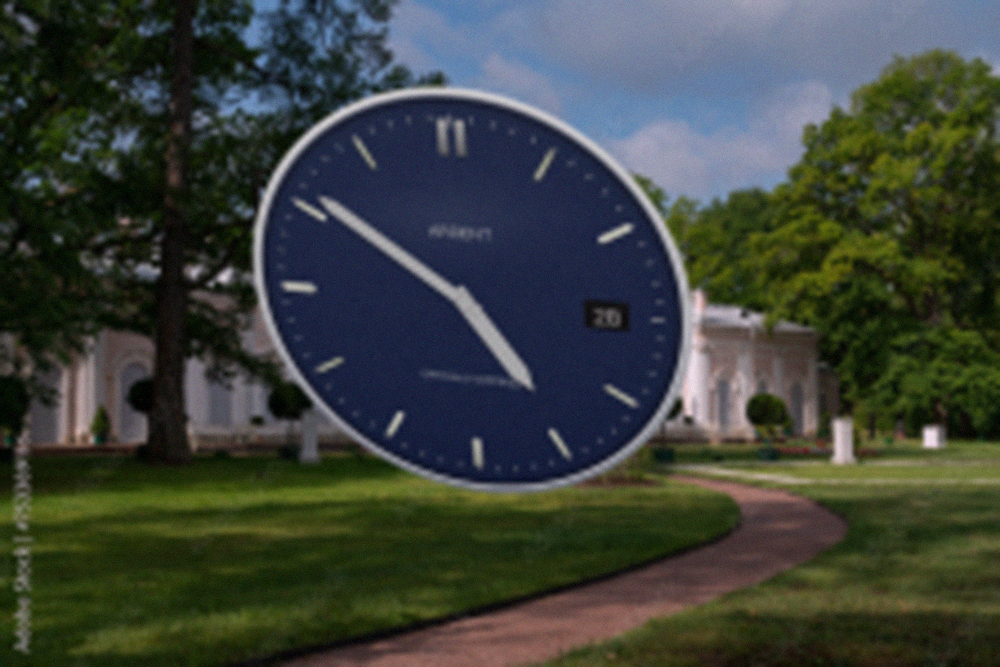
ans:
**4:51**
